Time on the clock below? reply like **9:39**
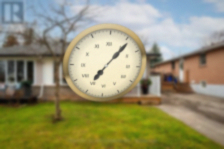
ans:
**7:06**
